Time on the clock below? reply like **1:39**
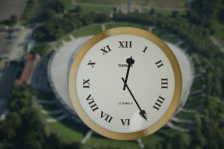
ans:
**12:25**
